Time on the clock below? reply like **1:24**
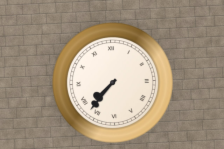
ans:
**7:37**
